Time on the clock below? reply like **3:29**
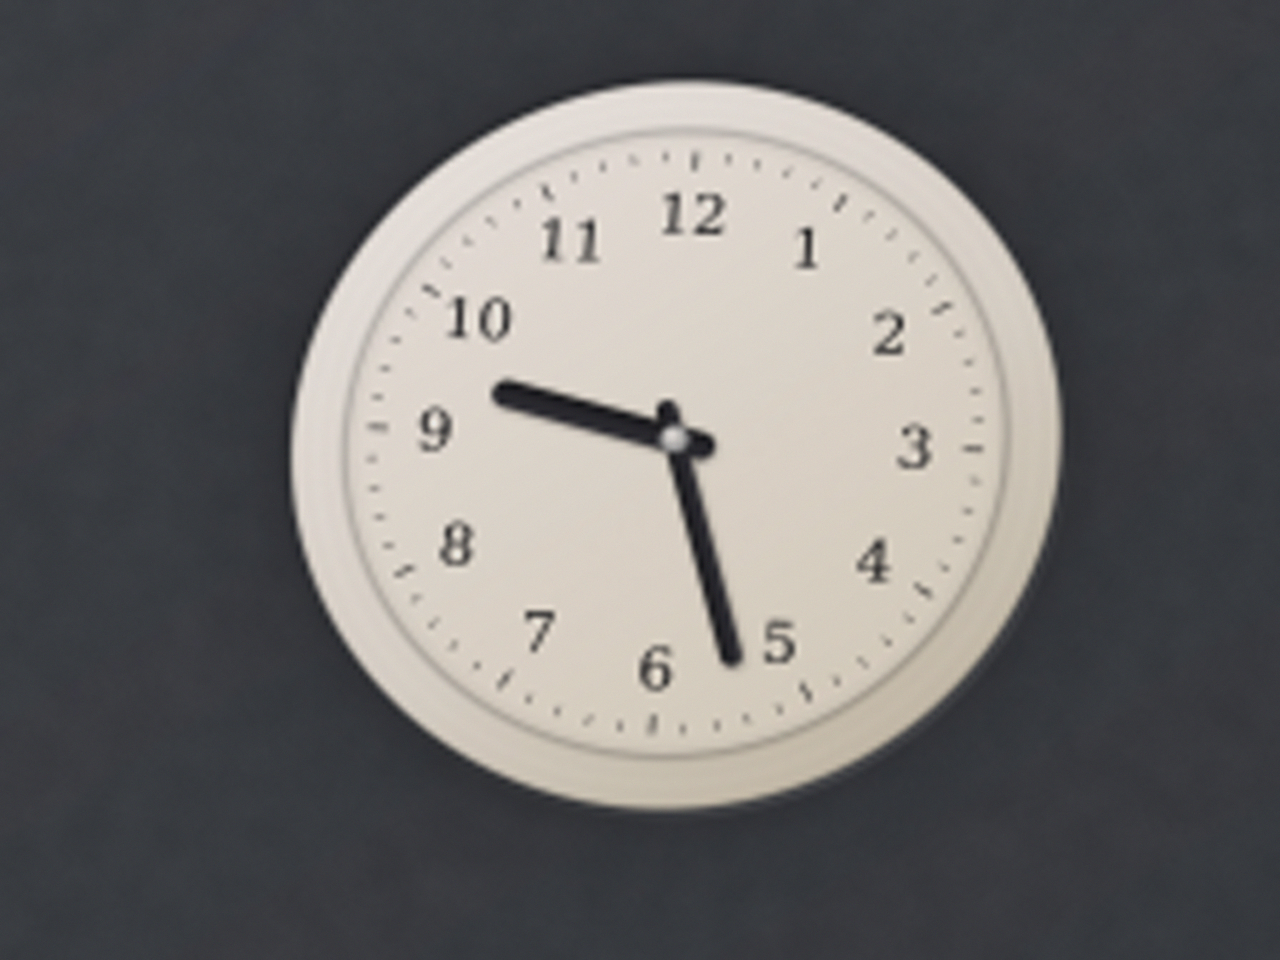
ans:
**9:27**
